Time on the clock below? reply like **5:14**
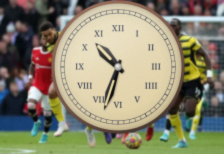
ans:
**10:33**
